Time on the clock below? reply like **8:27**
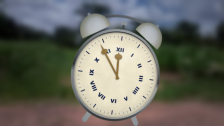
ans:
**11:54**
